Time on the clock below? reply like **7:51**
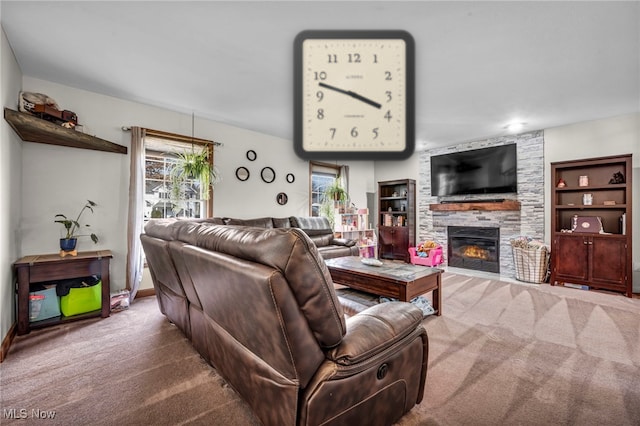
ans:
**3:48**
